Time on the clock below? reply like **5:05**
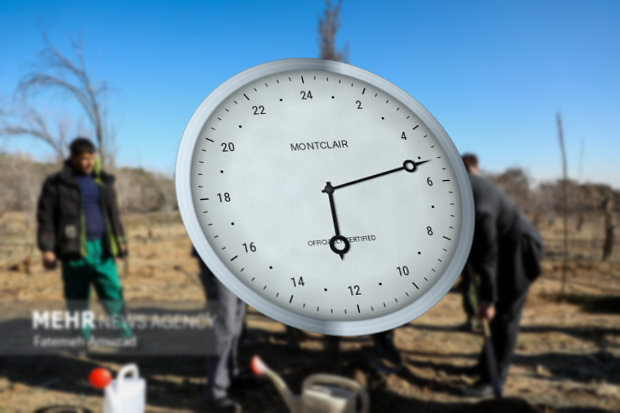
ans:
**12:13**
